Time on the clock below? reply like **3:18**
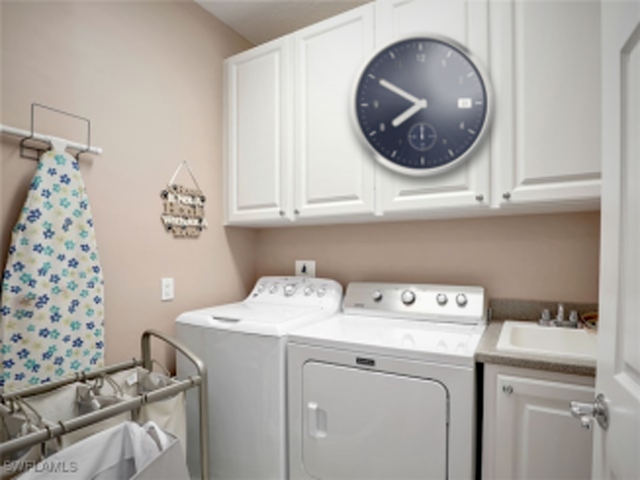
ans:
**7:50**
